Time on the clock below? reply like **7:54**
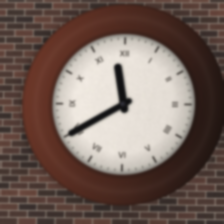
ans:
**11:40**
